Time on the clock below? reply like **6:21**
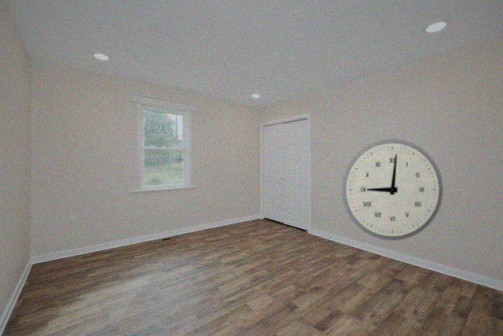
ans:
**9:01**
